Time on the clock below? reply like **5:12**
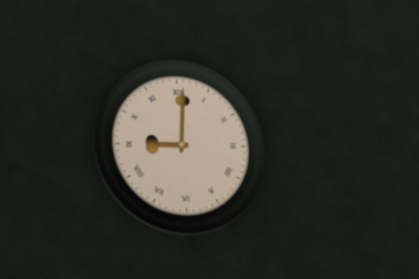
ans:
**9:01**
